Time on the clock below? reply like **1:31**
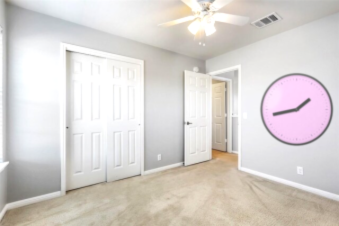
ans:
**1:43**
